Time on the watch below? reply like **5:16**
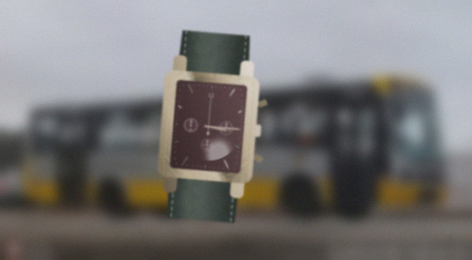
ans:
**3:15**
